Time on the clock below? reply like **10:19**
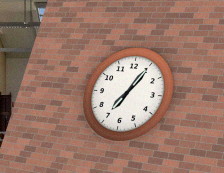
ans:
**7:05**
